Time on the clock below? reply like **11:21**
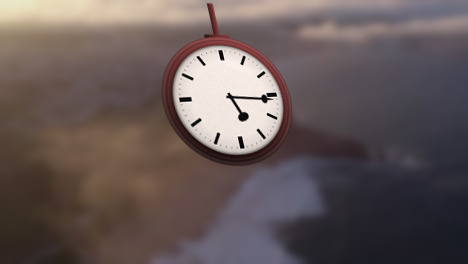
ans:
**5:16**
